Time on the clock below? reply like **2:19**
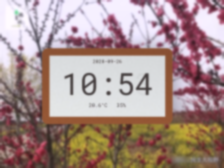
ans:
**10:54**
